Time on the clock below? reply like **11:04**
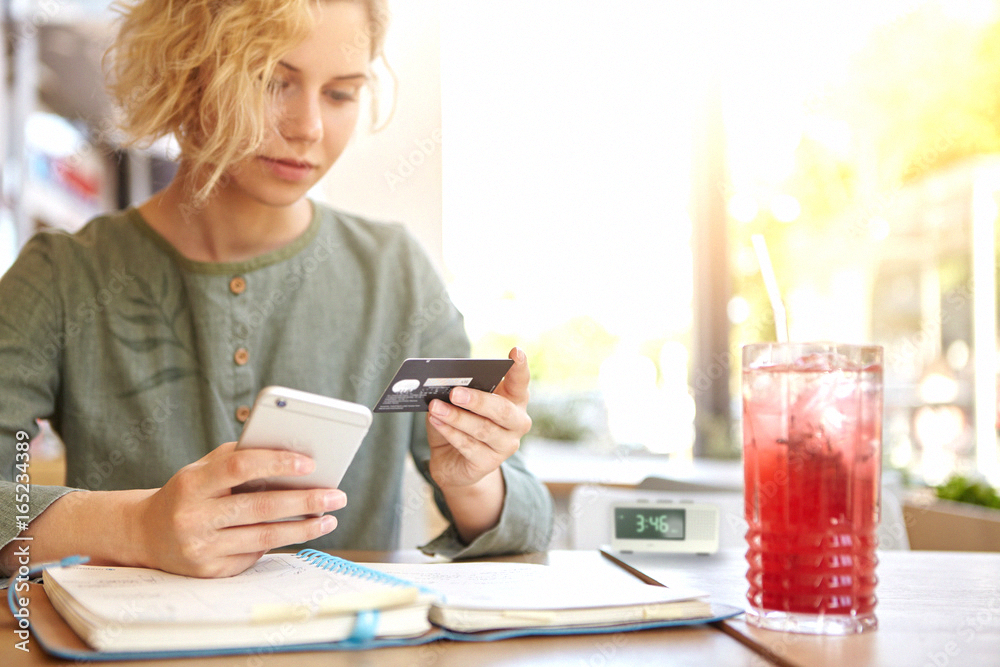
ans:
**3:46**
